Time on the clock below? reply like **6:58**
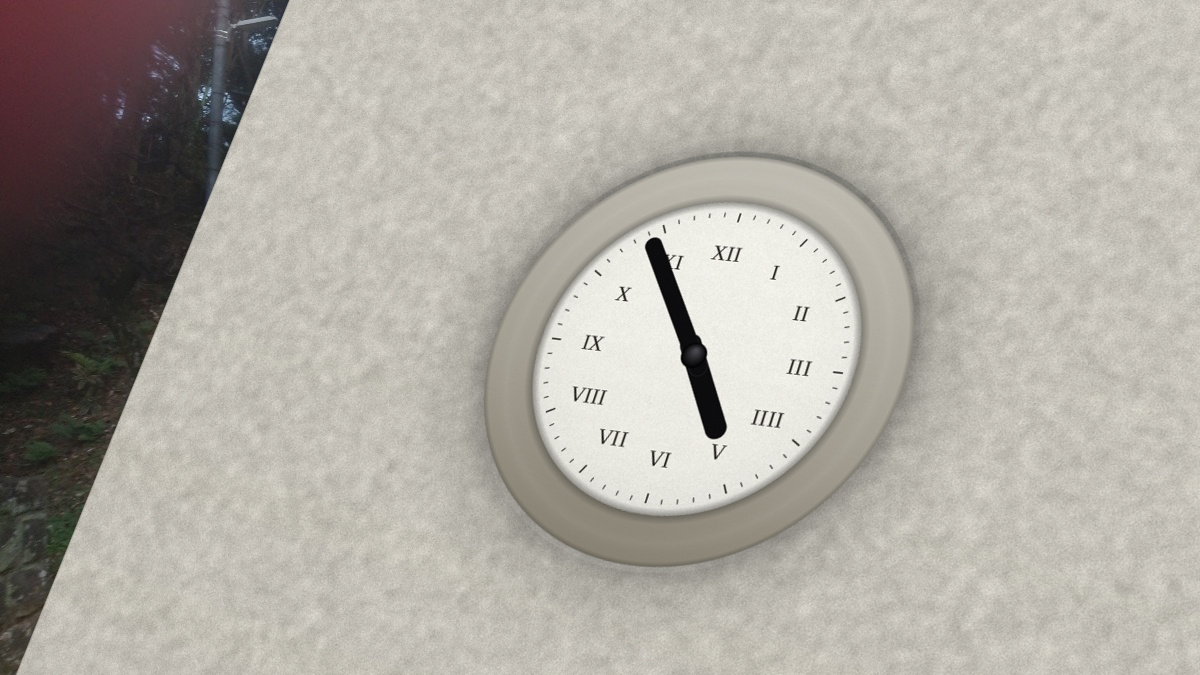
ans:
**4:54**
